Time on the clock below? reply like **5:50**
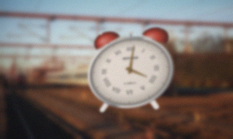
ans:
**4:01**
